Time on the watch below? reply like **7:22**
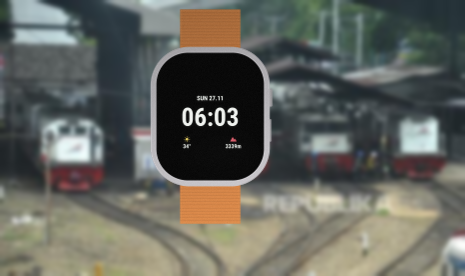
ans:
**6:03**
